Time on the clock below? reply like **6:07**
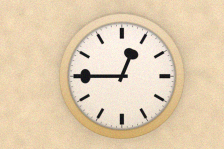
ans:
**12:45**
